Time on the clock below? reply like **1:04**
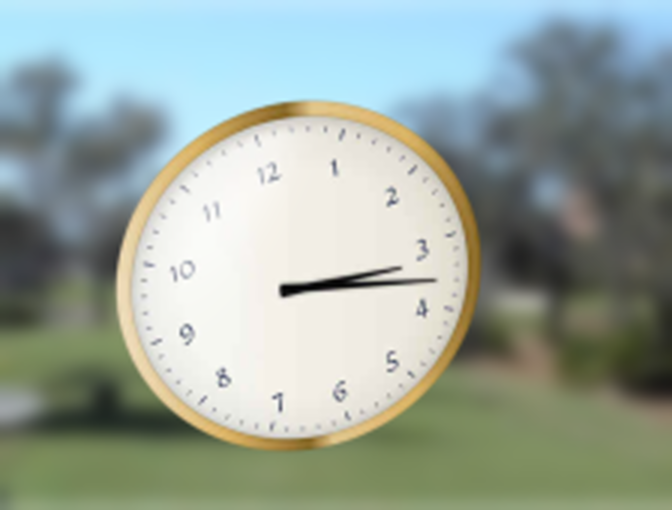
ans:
**3:18**
